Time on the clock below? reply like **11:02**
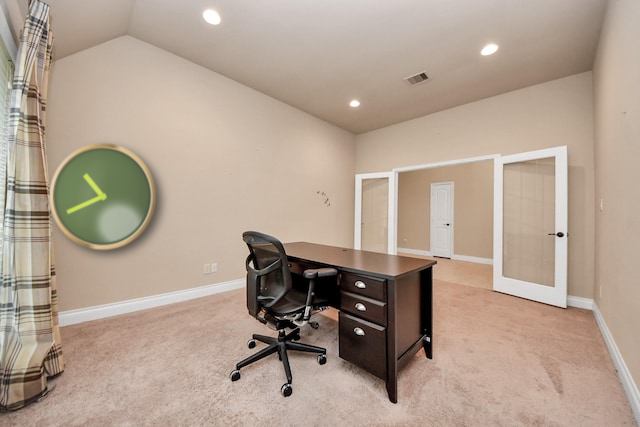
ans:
**10:41**
